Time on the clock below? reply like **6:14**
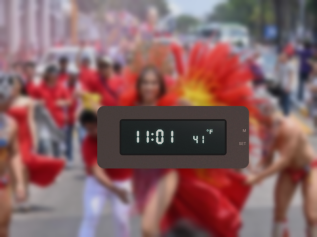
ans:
**11:01**
